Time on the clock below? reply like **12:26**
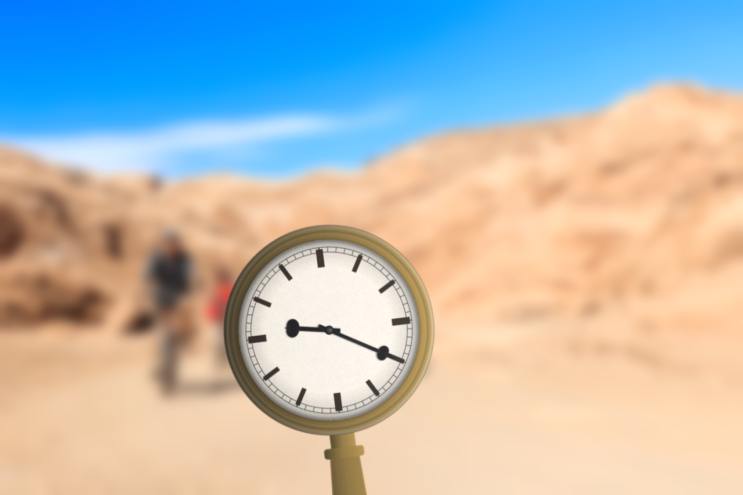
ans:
**9:20**
